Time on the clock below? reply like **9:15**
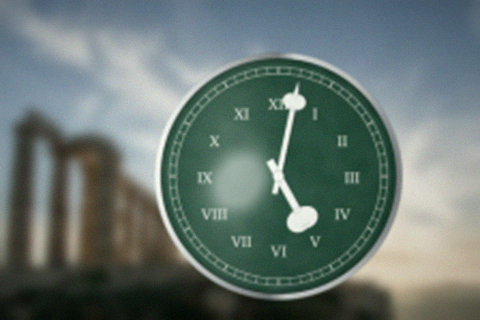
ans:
**5:02**
